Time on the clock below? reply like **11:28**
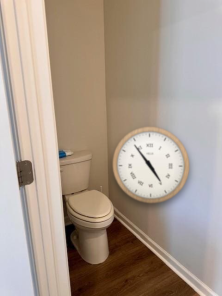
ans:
**4:54**
